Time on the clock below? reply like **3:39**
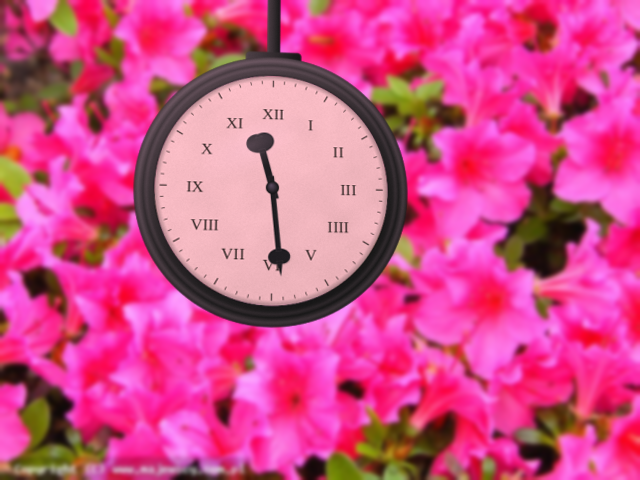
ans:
**11:29**
